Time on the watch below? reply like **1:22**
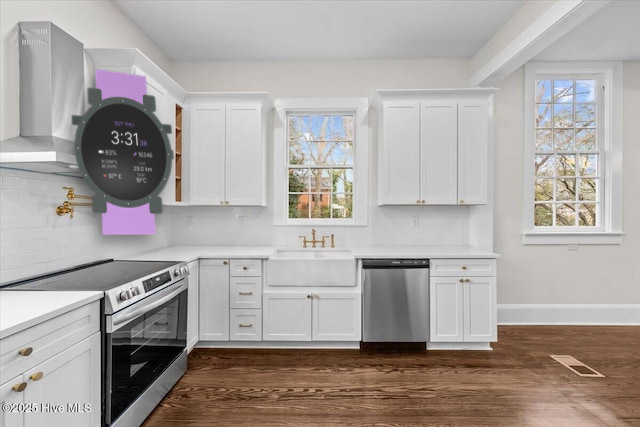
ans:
**3:31**
